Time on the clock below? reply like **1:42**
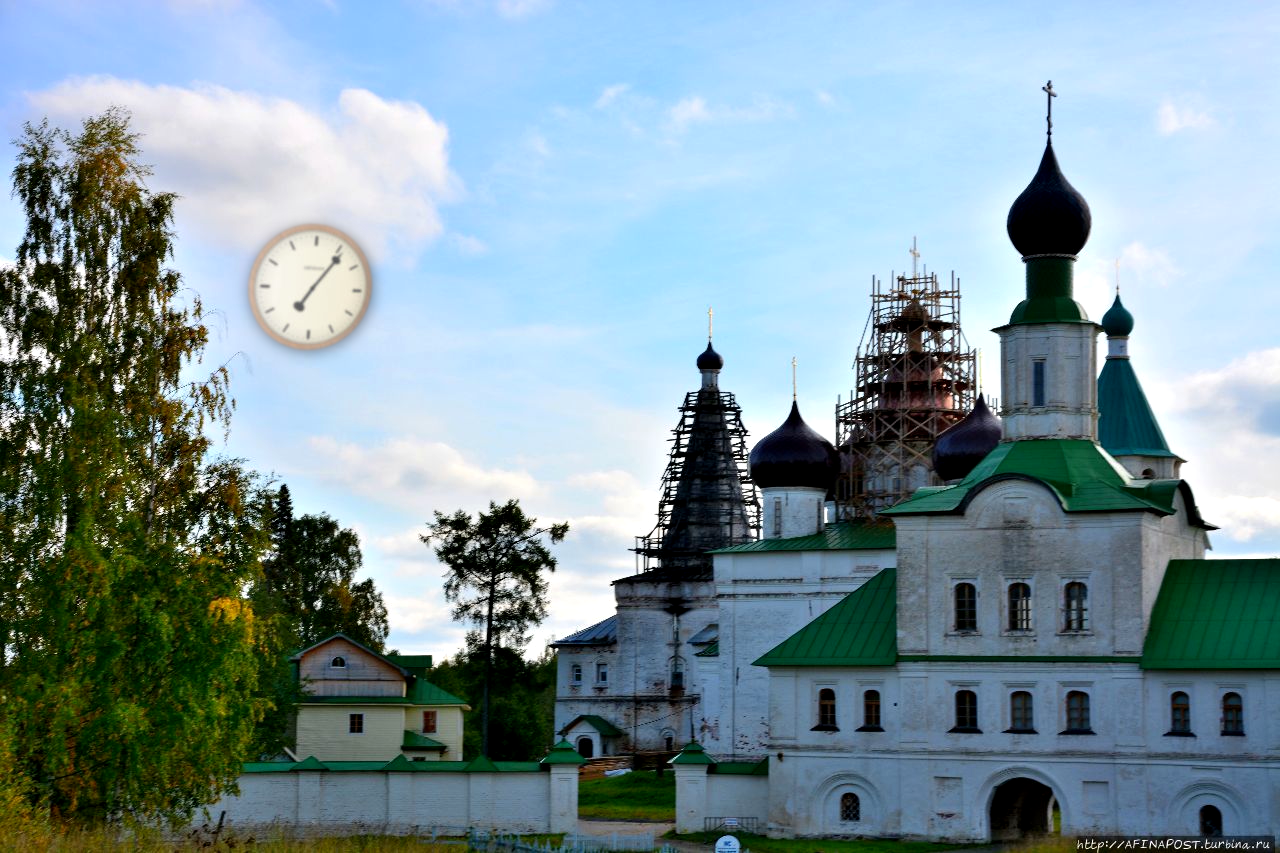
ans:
**7:06**
